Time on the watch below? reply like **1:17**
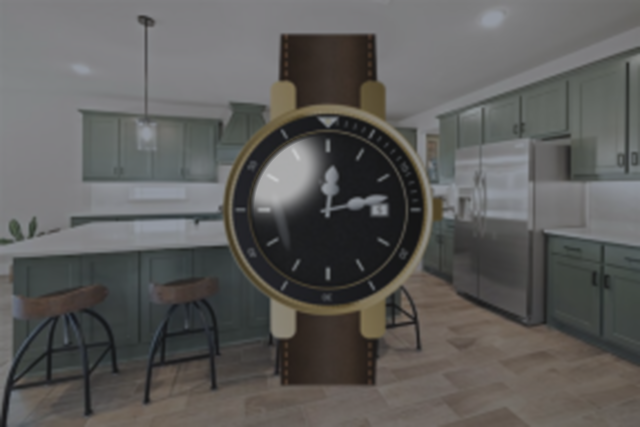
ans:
**12:13**
